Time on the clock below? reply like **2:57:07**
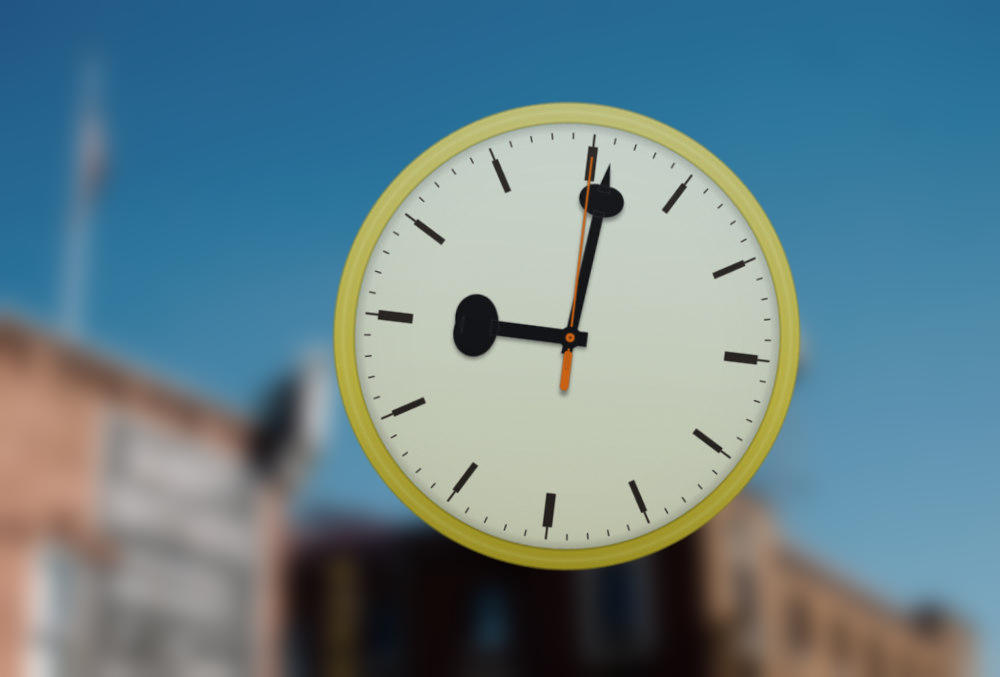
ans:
**9:01:00**
